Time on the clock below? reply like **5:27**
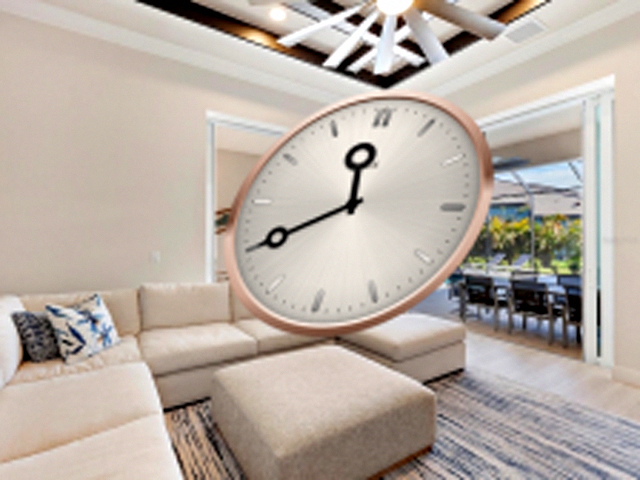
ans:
**11:40**
